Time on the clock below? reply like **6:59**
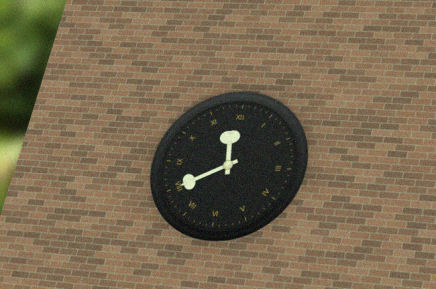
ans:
**11:40**
